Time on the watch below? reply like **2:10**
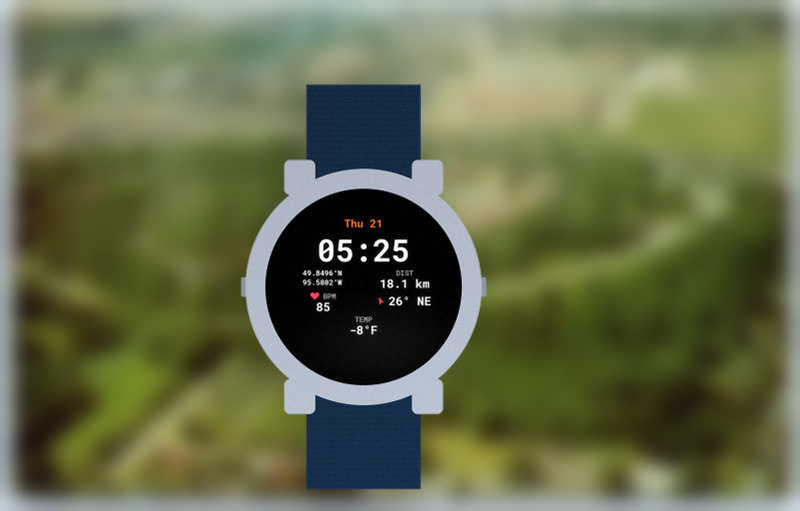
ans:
**5:25**
